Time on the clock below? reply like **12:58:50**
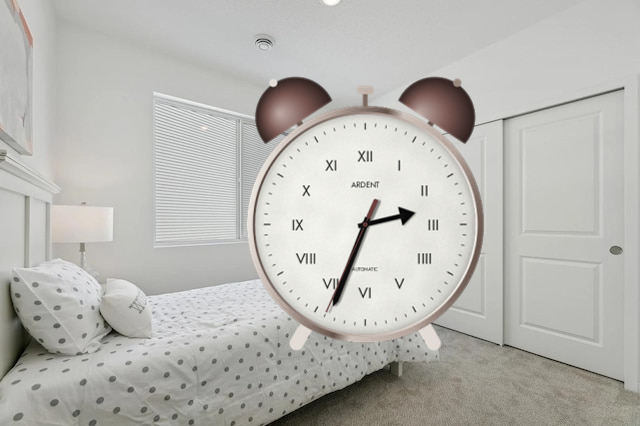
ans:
**2:33:34**
